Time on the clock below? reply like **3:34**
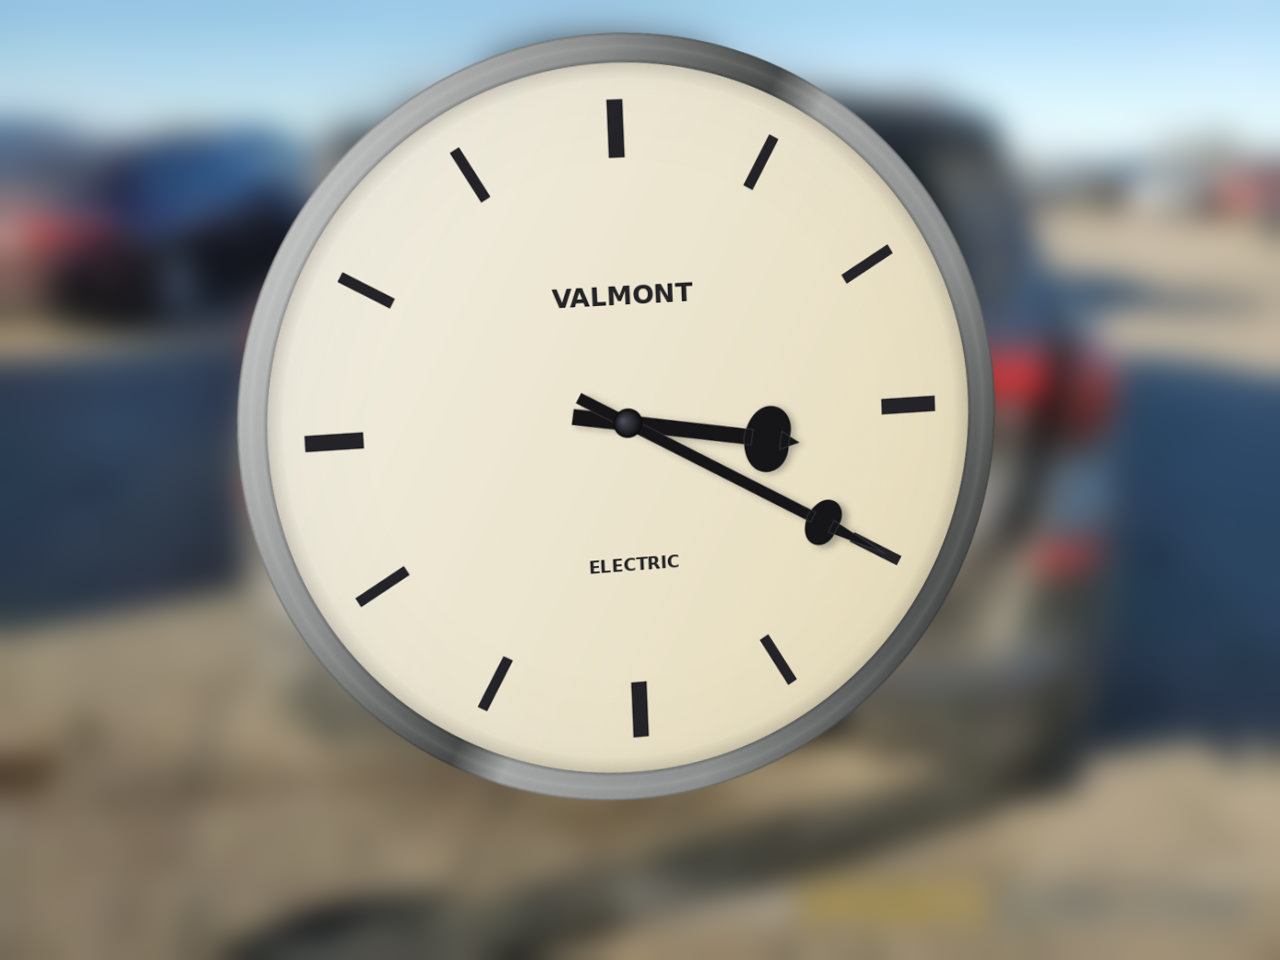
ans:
**3:20**
